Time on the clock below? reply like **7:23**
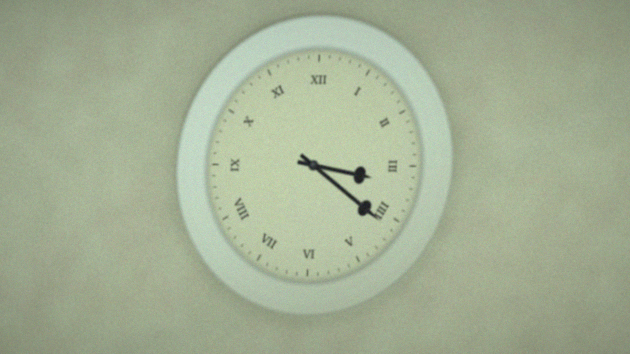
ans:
**3:21**
